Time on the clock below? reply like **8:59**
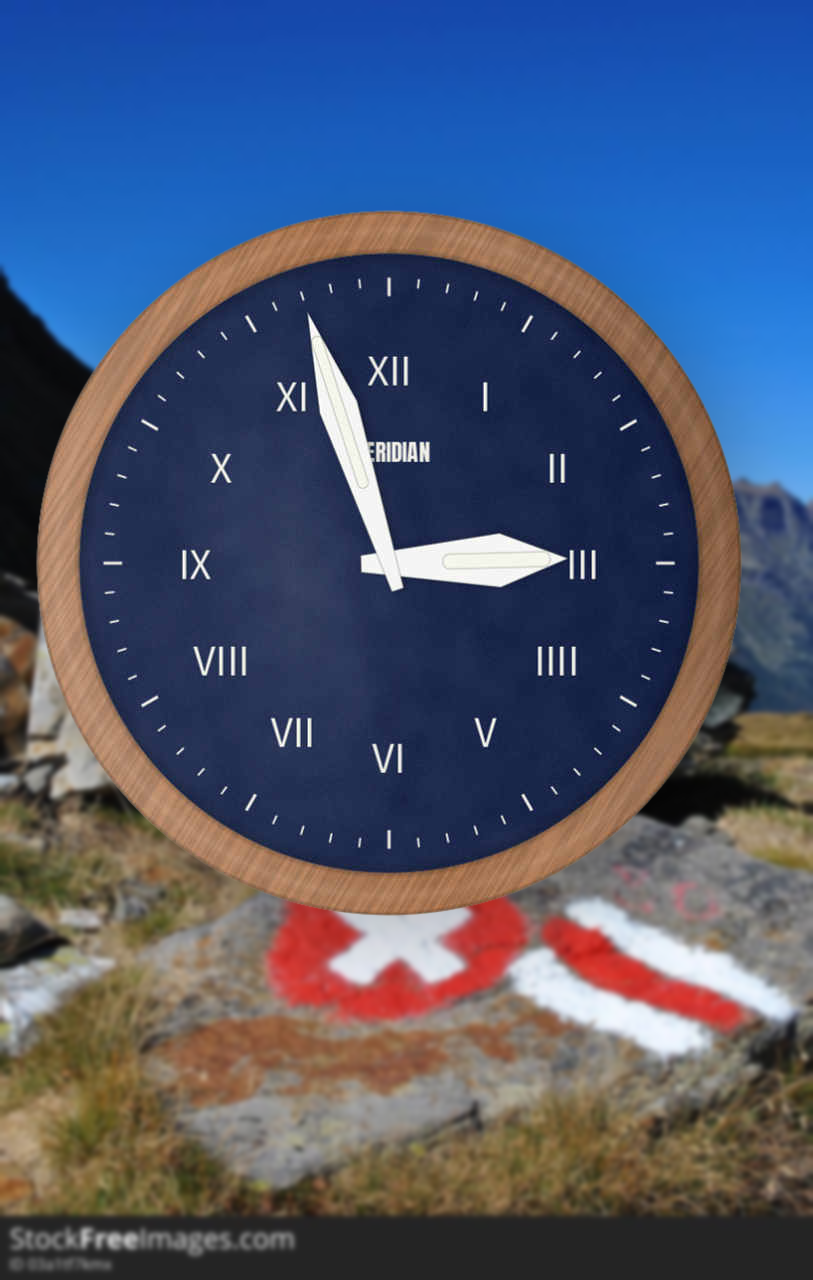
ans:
**2:57**
